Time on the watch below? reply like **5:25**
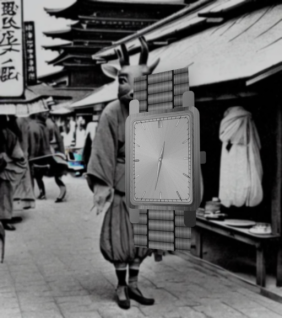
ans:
**12:32**
